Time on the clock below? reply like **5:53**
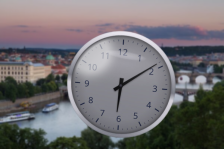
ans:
**6:09**
